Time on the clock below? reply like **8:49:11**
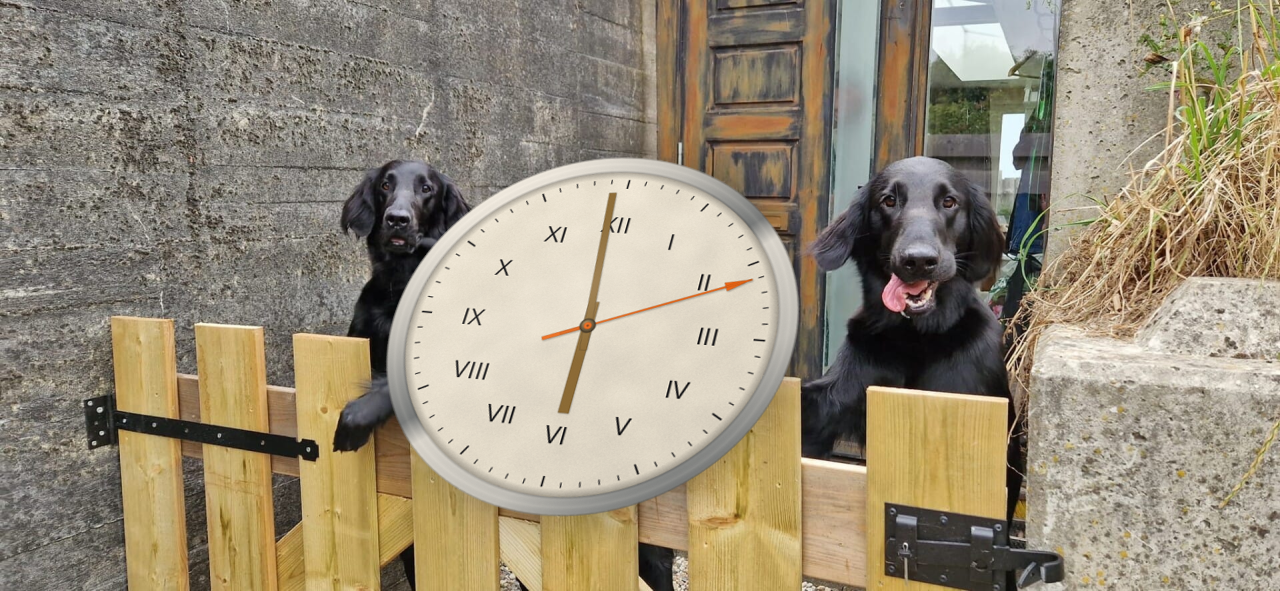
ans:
**5:59:11**
